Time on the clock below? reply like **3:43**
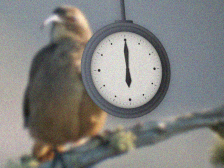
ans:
**6:00**
